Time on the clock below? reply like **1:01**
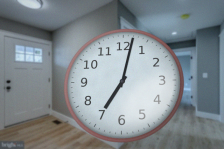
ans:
**7:02**
